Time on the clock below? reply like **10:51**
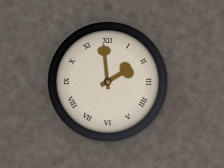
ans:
**1:59**
